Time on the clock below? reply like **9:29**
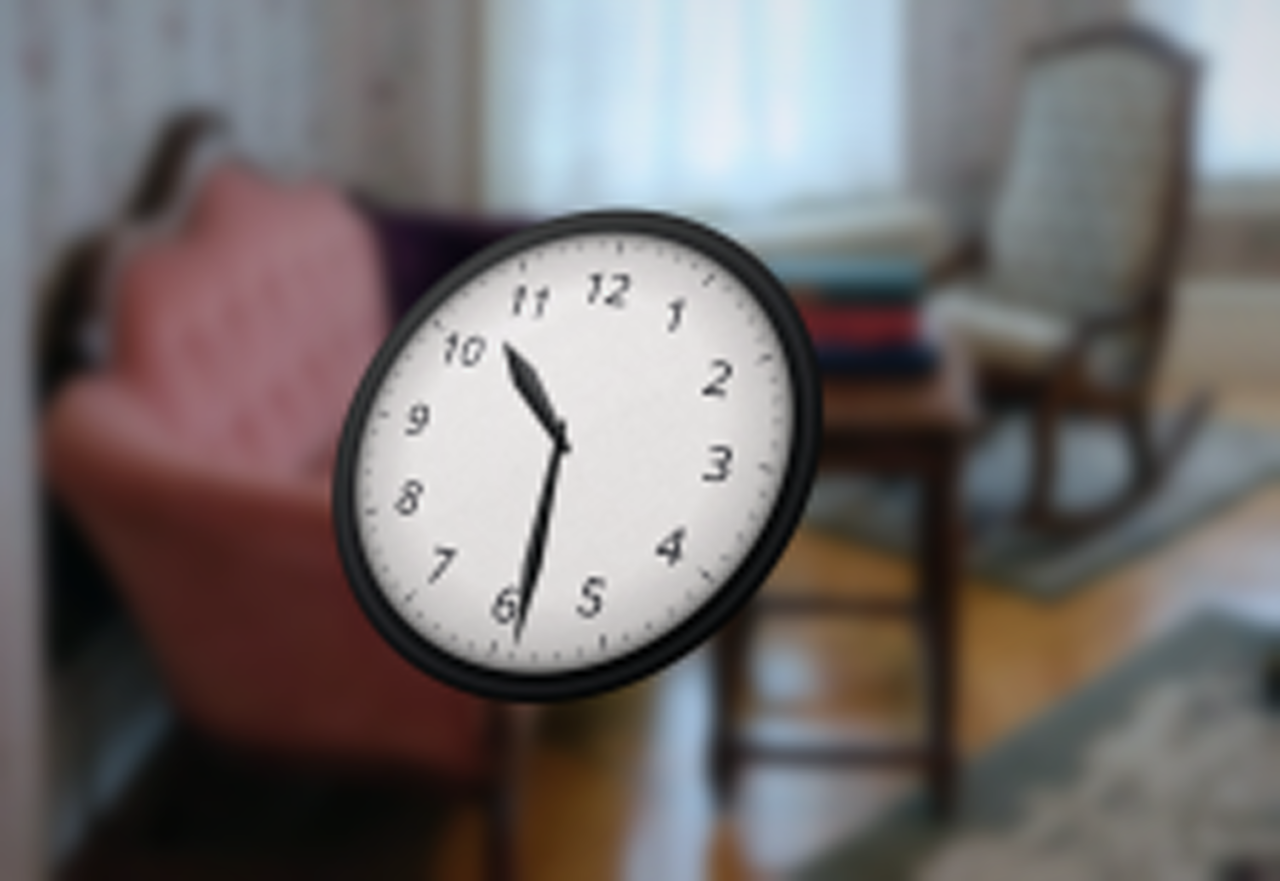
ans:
**10:29**
